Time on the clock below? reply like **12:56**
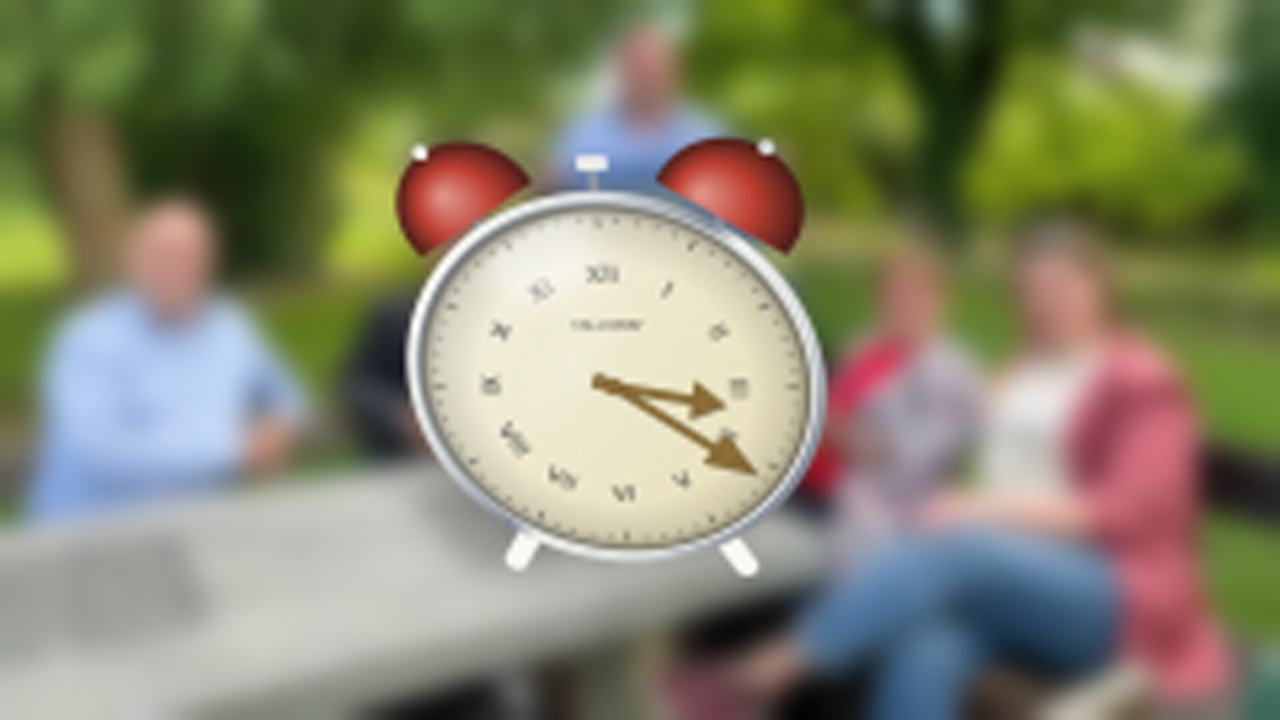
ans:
**3:21**
